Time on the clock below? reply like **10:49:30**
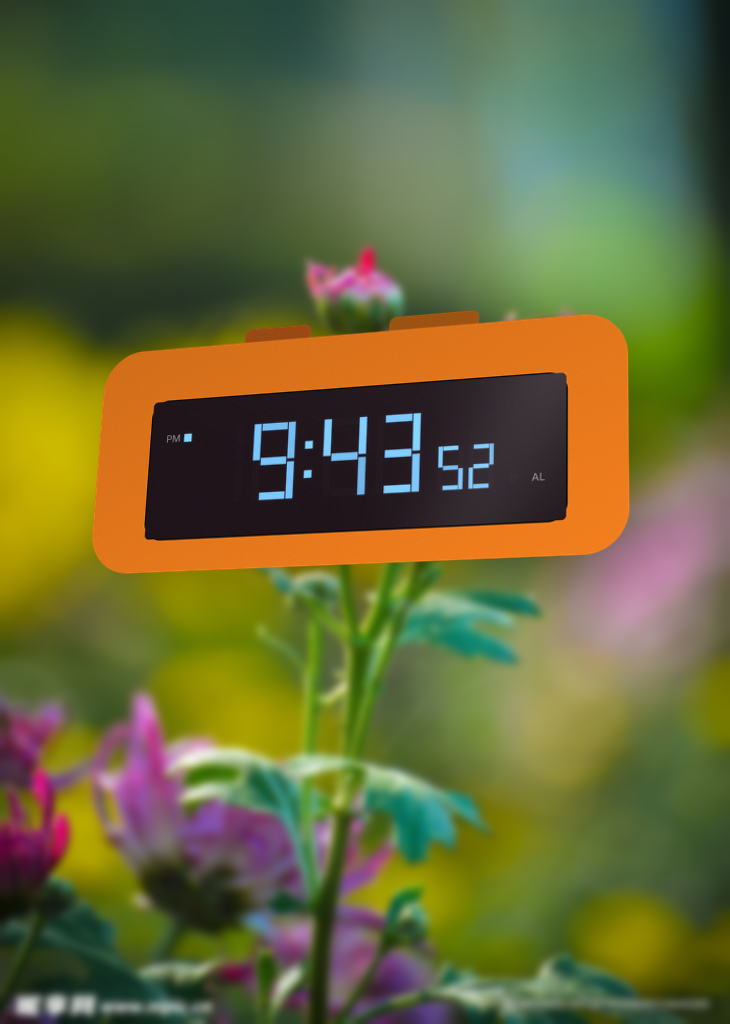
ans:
**9:43:52**
